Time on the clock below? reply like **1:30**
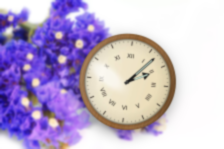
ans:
**2:07**
